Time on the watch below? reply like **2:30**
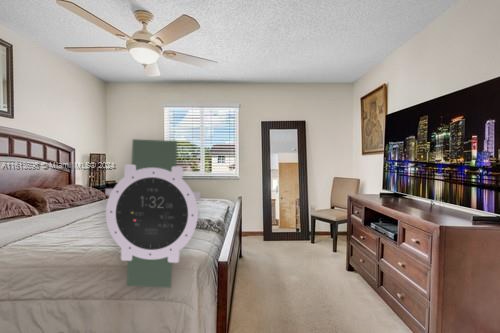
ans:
**1:32**
